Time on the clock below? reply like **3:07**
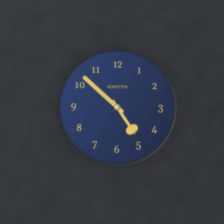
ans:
**4:52**
